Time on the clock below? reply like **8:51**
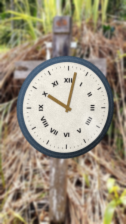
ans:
**10:02**
